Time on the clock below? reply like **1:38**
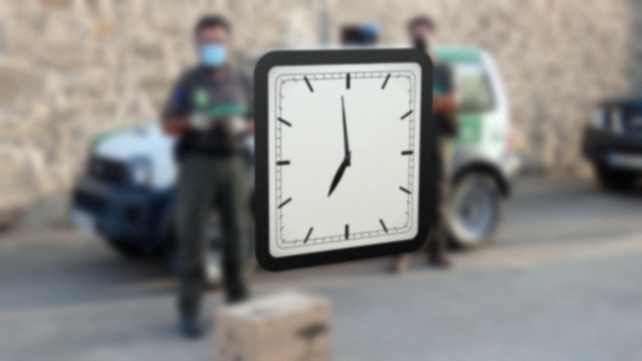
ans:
**6:59**
